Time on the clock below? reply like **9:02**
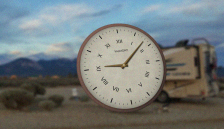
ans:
**9:08**
